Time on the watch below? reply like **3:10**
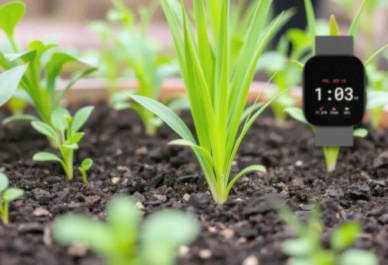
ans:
**1:03**
